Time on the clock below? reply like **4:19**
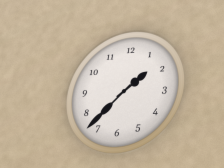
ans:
**1:37**
